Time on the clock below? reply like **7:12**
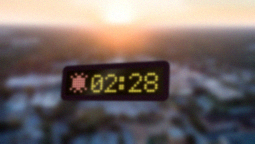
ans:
**2:28**
